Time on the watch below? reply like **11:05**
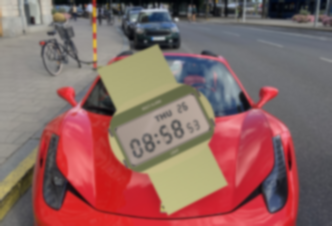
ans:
**8:58**
